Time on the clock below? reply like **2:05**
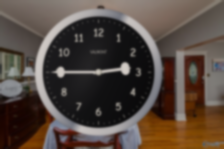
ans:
**2:45**
